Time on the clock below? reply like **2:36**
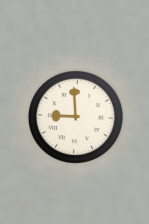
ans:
**8:59**
